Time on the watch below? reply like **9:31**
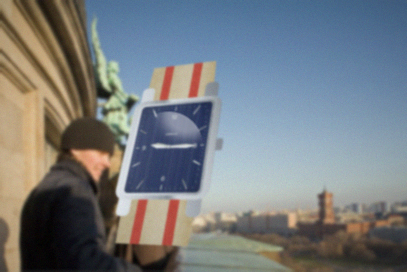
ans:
**9:15**
